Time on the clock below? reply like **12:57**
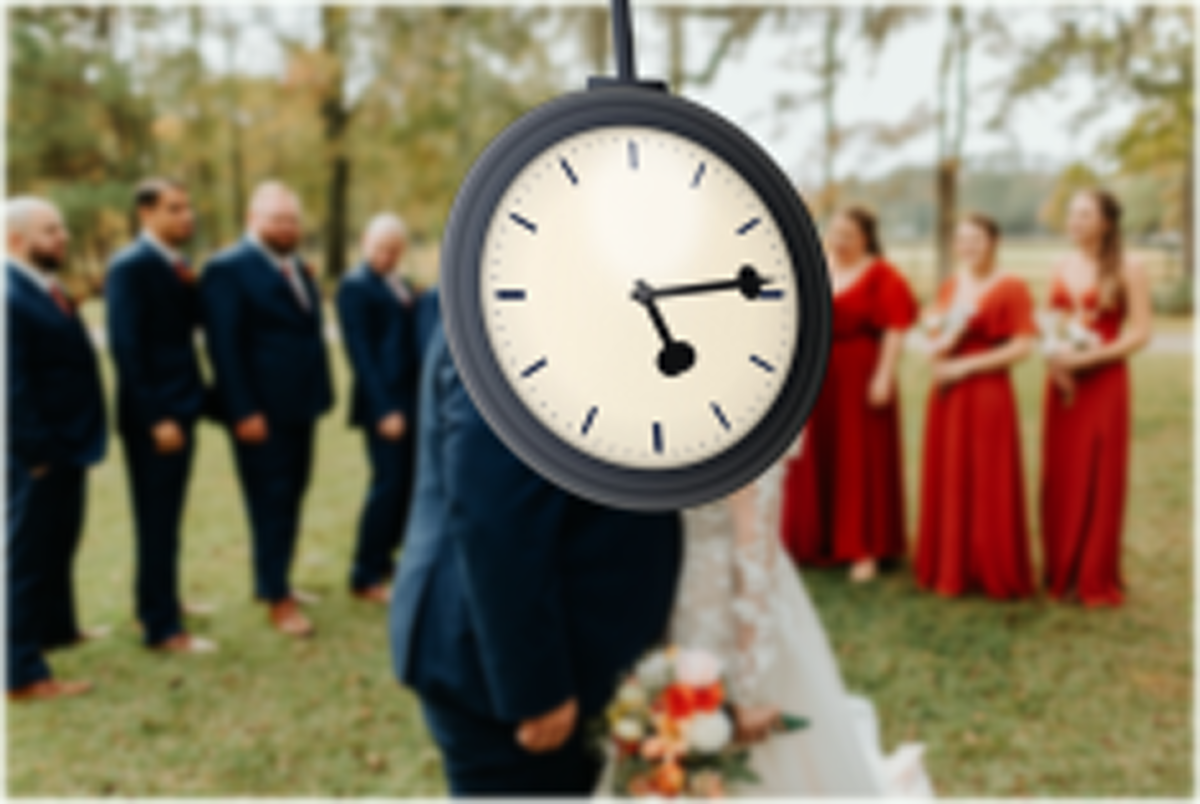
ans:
**5:14**
